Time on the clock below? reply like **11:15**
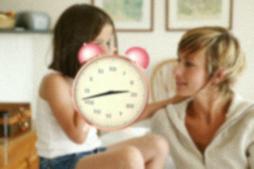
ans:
**2:42**
